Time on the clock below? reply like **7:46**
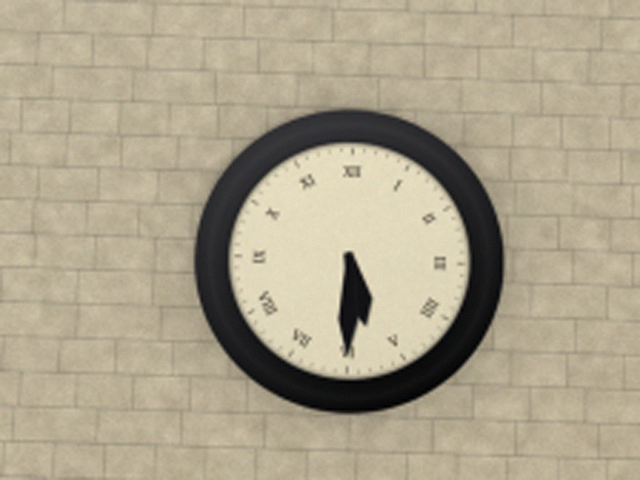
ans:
**5:30**
